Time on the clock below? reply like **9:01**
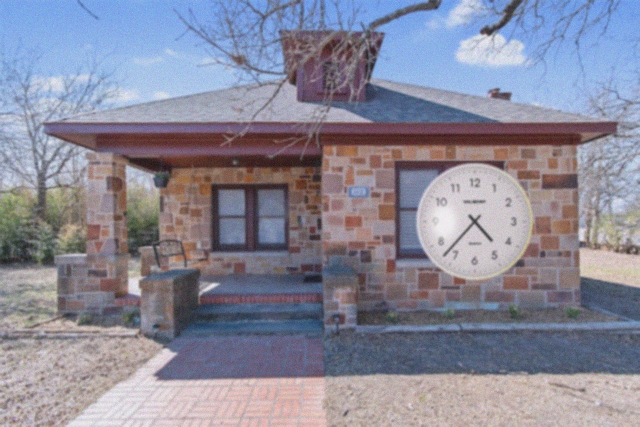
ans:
**4:37**
